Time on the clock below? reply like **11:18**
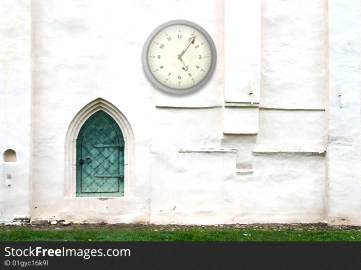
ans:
**5:06**
